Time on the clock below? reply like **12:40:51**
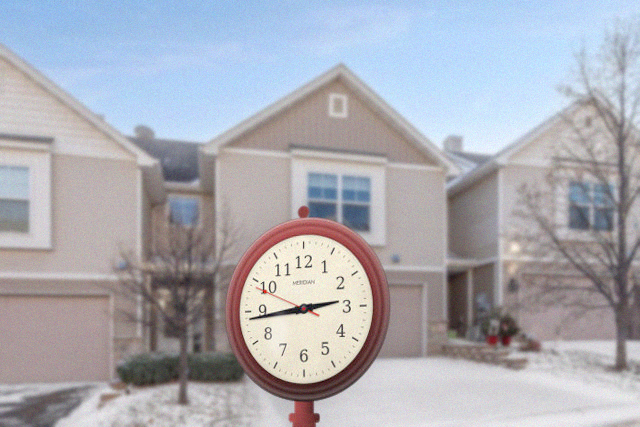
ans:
**2:43:49**
